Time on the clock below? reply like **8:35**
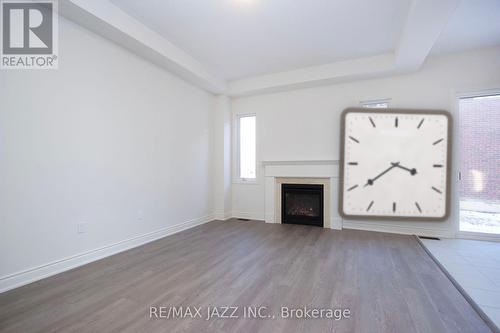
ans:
**3:39**
